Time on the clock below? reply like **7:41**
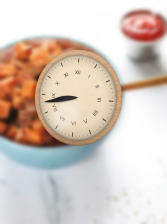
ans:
**8:43**
